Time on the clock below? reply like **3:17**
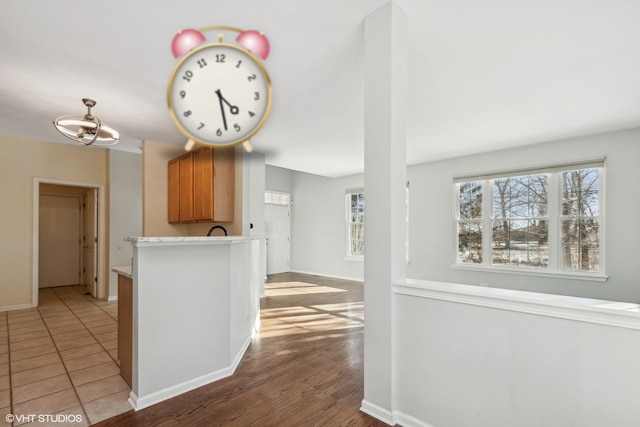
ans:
**4:28**
